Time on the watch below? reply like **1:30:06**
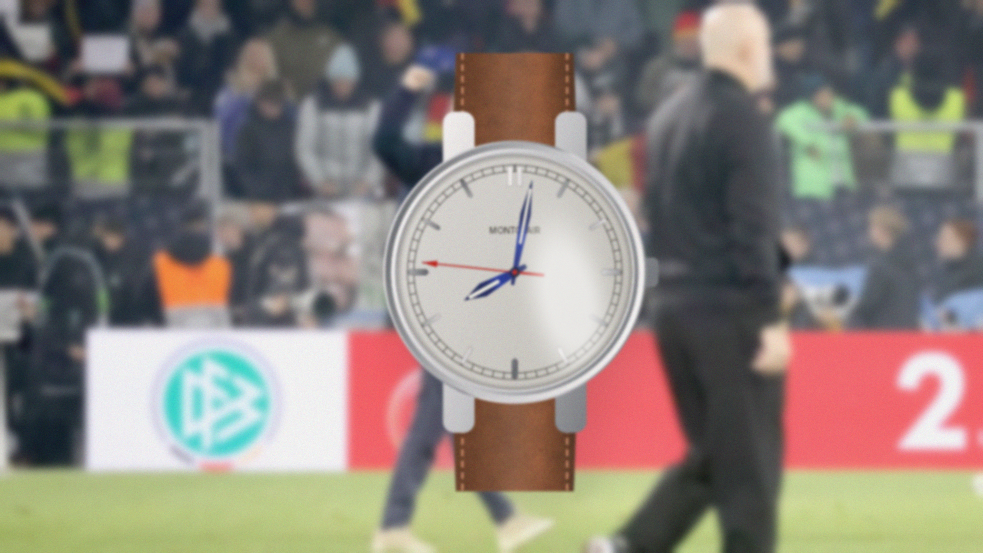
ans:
**8:01:46**
